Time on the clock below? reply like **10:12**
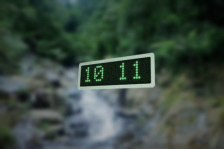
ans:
**10:11**
